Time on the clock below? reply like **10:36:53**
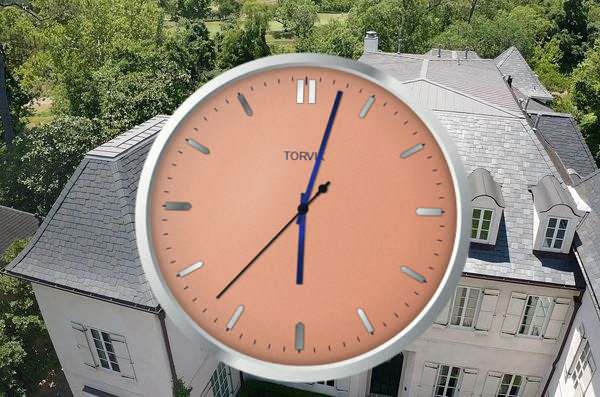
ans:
**6:02:37**
